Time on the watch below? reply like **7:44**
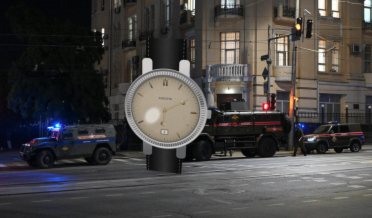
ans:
**6:10**
